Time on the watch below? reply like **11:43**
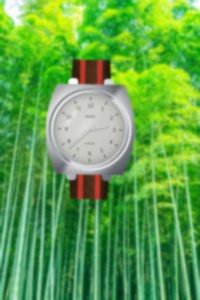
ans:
**2:38**
